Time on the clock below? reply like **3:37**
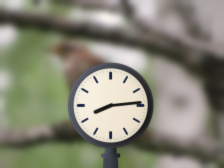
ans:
**8:14**
